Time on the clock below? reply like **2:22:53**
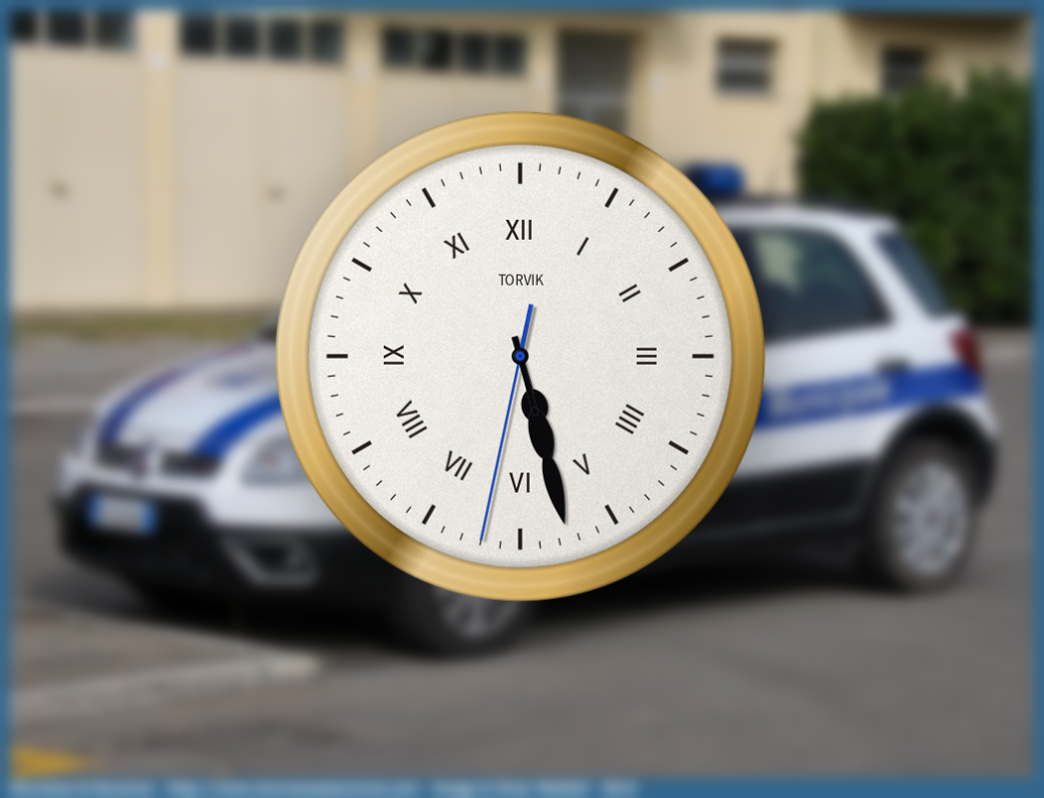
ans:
**5:27:32**
